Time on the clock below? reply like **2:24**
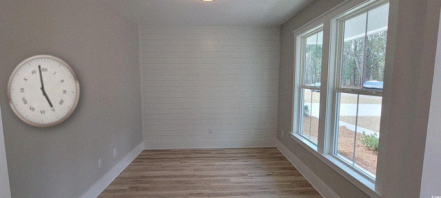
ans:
**4:58**
